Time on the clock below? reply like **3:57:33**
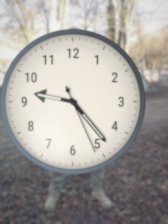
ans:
**9:23:26**
